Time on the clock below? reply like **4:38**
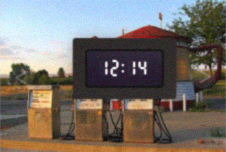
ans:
**12:14**
